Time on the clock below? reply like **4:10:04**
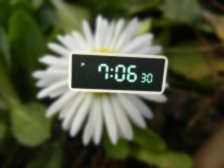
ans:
**7:06:30**
